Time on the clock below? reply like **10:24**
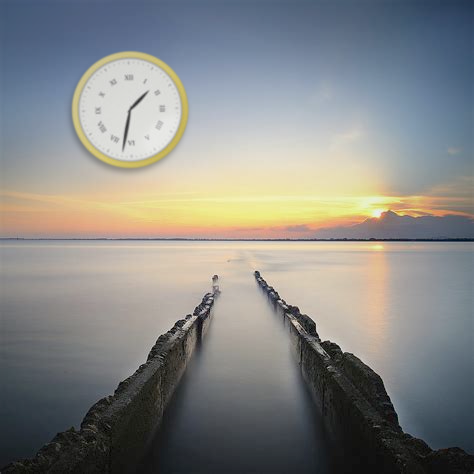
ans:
**1:32**
